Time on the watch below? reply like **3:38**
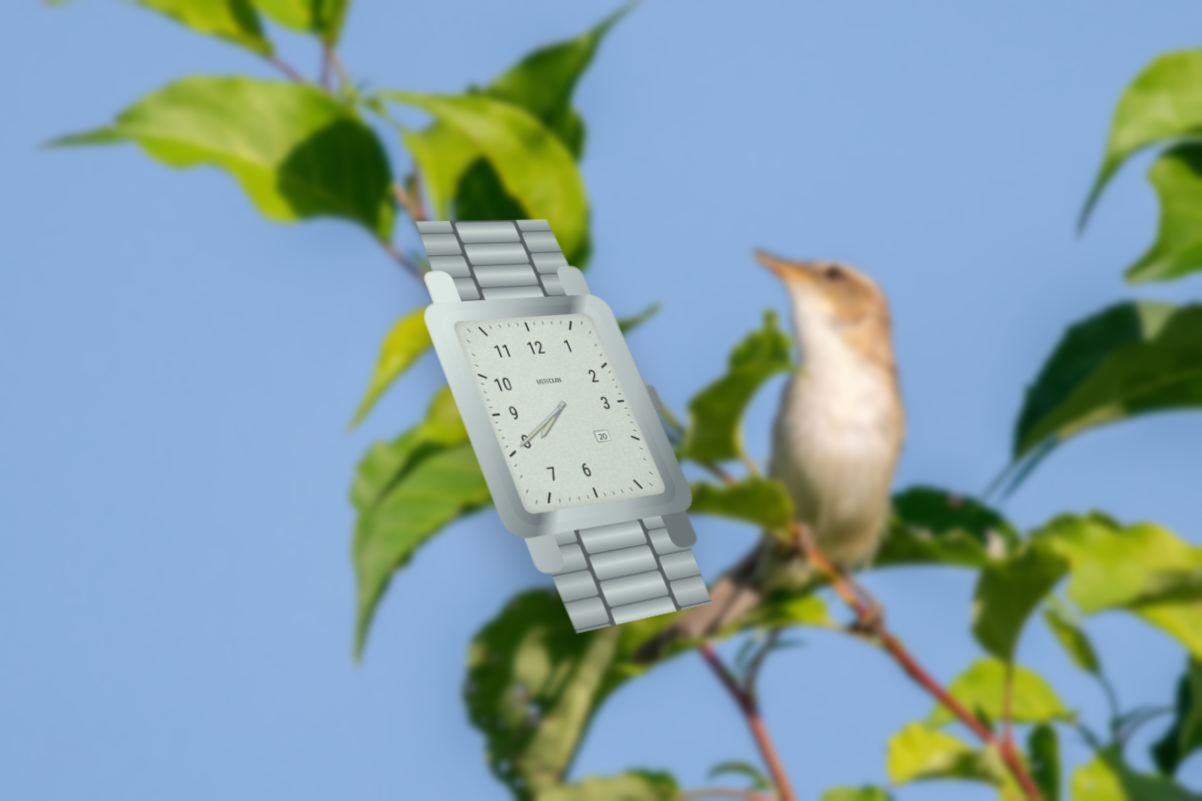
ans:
**7:40**
